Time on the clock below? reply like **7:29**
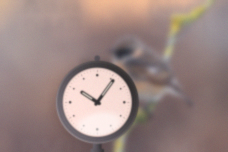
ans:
**10:06**
